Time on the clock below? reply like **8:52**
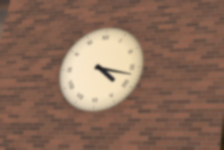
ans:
**4:17**
